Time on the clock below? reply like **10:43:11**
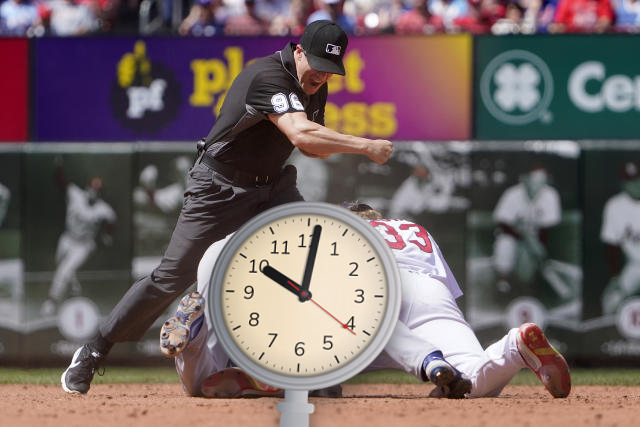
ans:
**10:01:21**
